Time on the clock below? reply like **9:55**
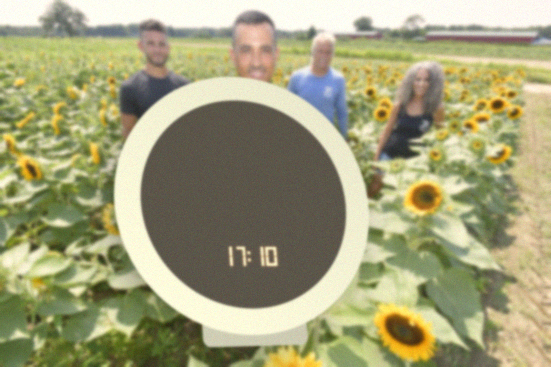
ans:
**17:10**
